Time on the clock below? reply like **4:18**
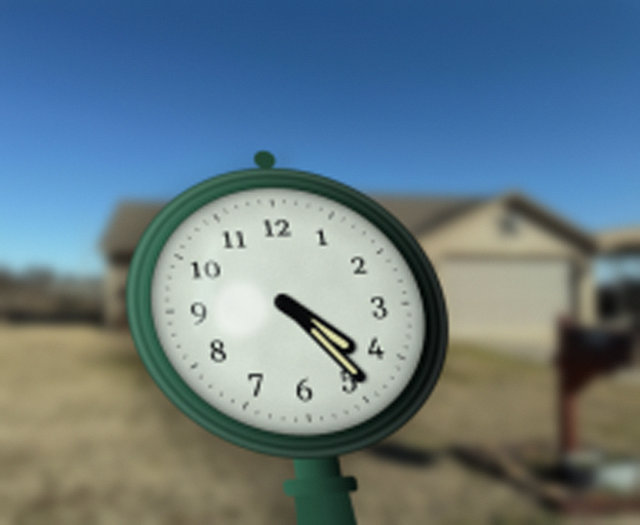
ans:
**4:24**
